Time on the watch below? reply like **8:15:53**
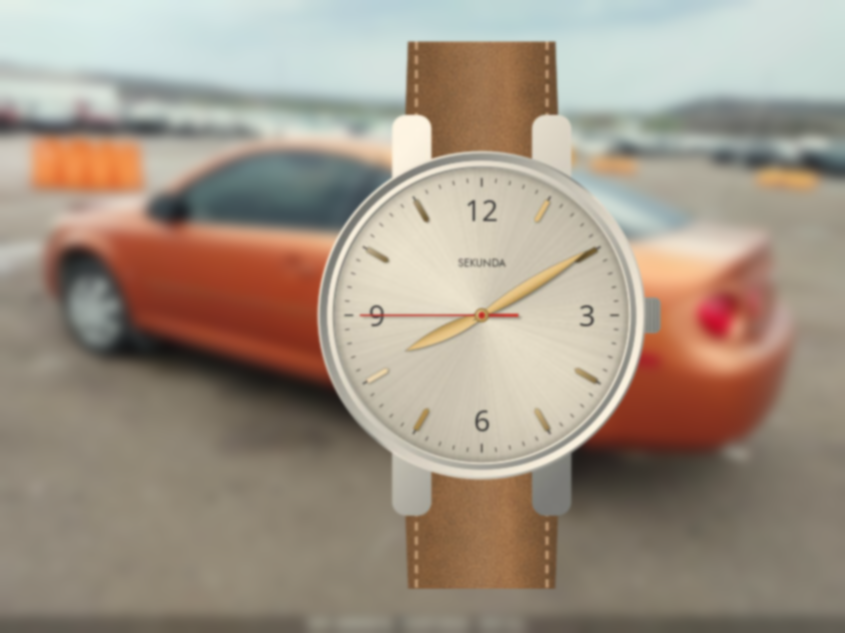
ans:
**8:09:45**
